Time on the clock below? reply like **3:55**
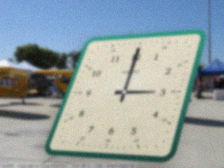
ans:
**3:00**
